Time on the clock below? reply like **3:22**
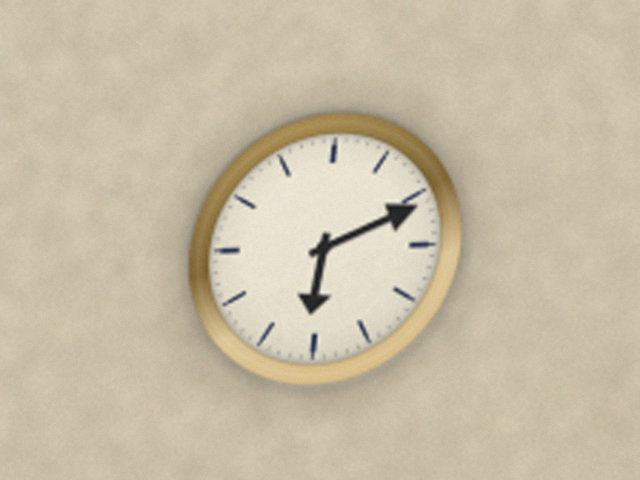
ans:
**6:11**
